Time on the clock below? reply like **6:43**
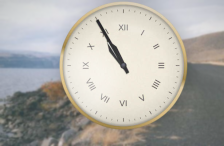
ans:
**10:55**
